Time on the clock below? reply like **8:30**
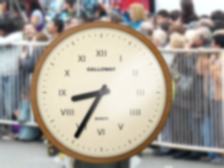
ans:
**8:35**
